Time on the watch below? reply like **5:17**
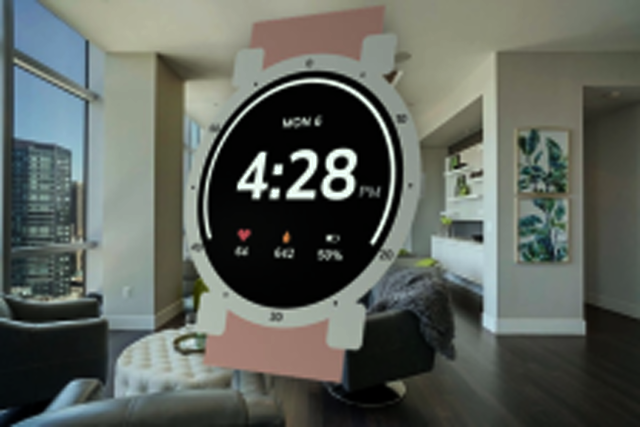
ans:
**4:28**
